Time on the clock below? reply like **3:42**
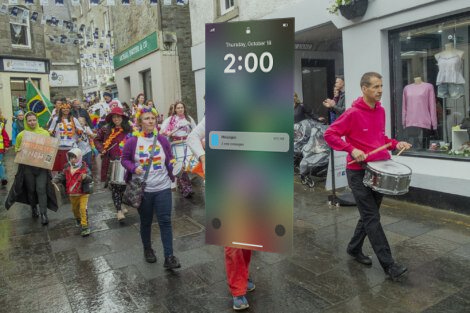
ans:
**2:00**
